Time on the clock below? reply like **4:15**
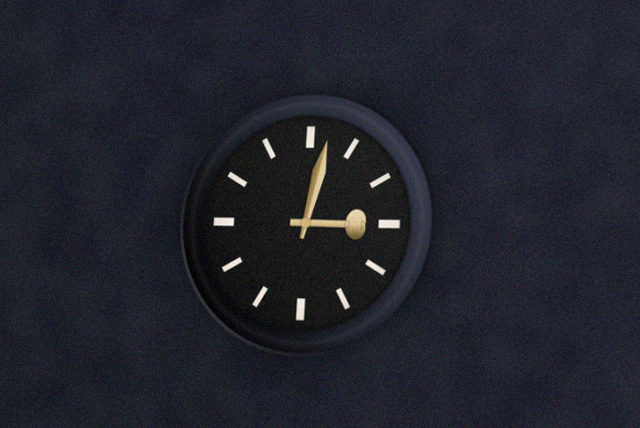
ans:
**3:02**
